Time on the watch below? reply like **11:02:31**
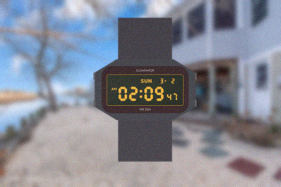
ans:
**2:09:47**
